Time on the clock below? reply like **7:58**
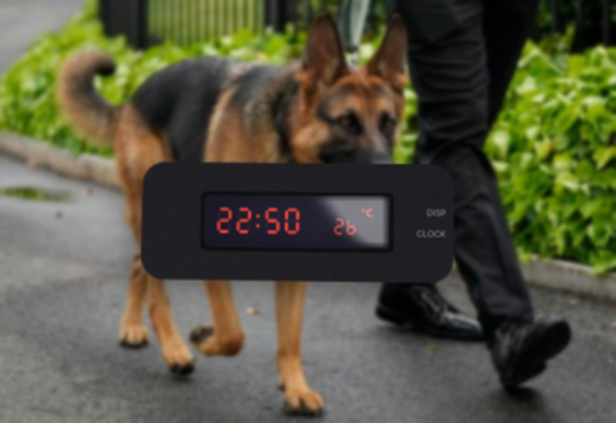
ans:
**22:50**
